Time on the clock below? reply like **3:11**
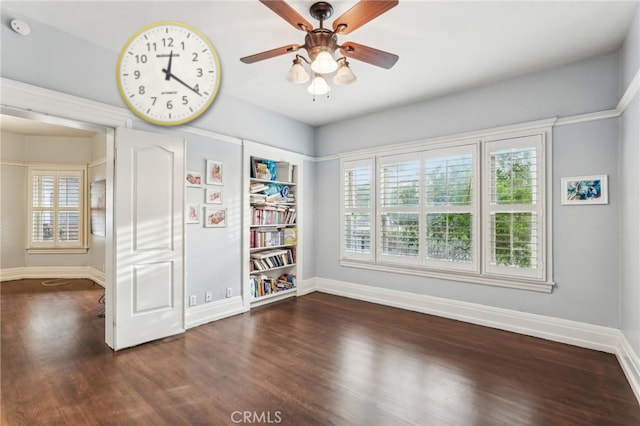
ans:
**12:21**
